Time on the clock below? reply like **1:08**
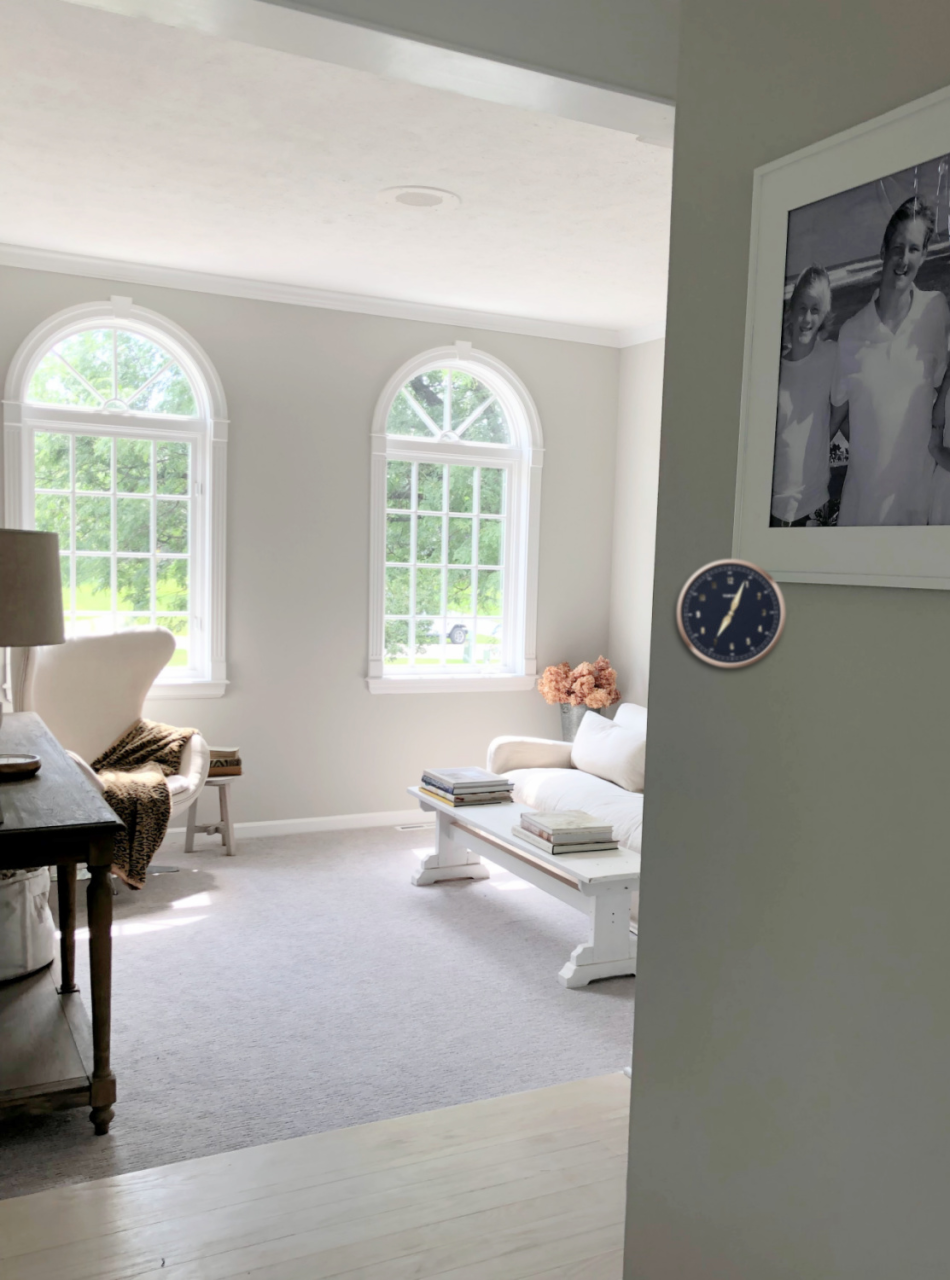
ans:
**7:04**
